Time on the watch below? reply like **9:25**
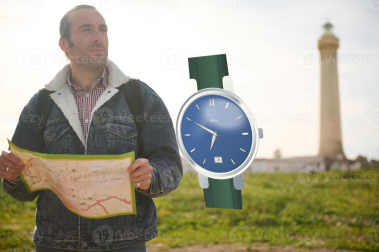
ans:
**6:50**
